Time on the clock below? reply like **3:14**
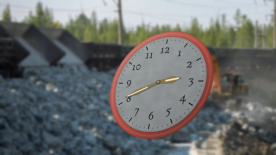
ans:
**2:41**
